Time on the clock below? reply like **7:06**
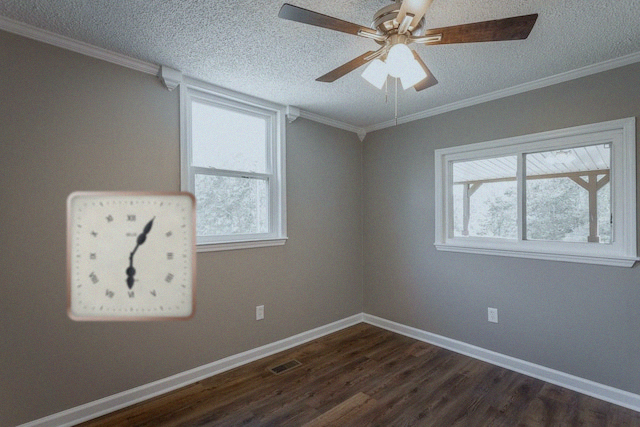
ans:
**6:05**
